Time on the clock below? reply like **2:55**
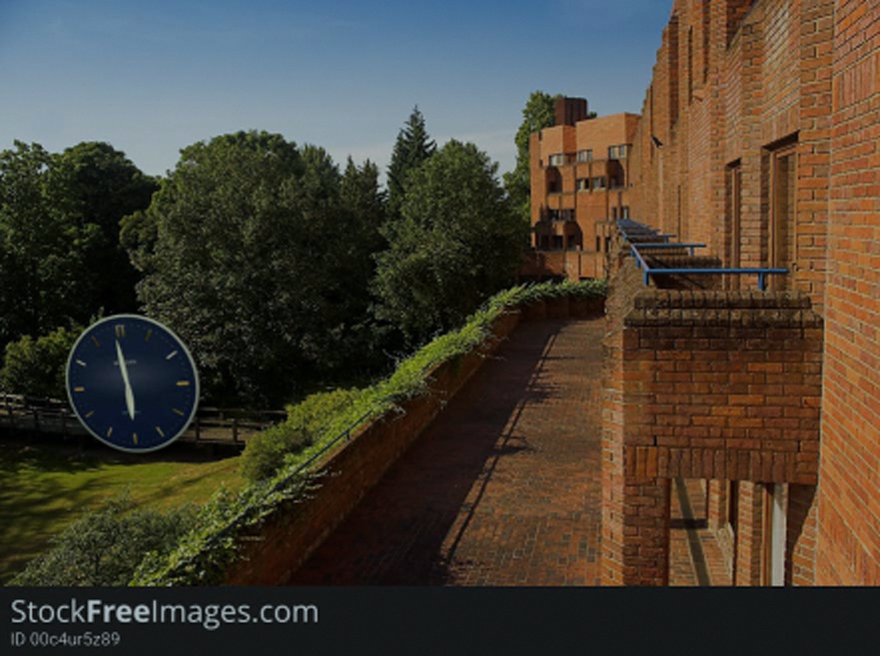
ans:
**5:59**
